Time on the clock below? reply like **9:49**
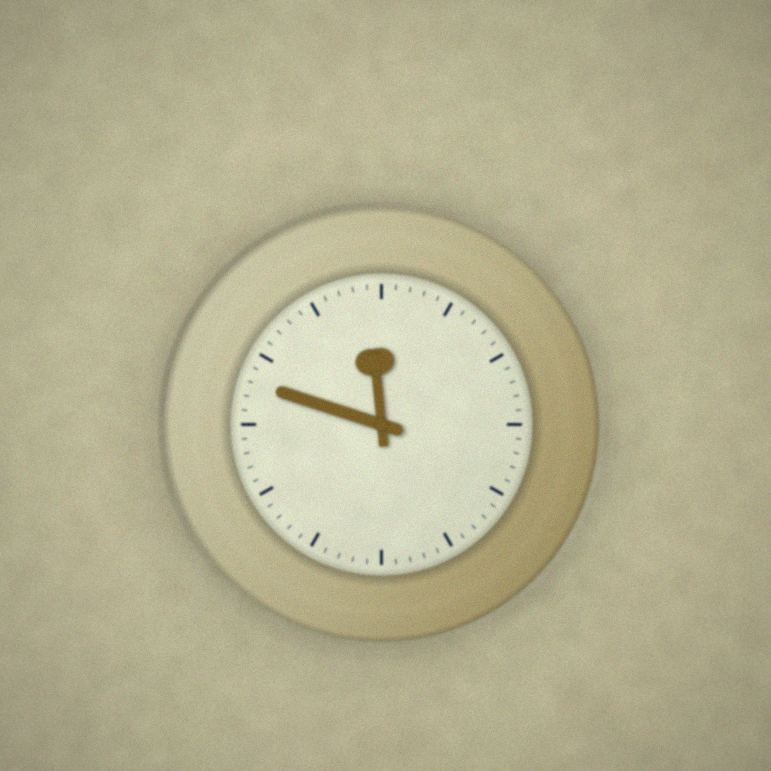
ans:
**11:48**
